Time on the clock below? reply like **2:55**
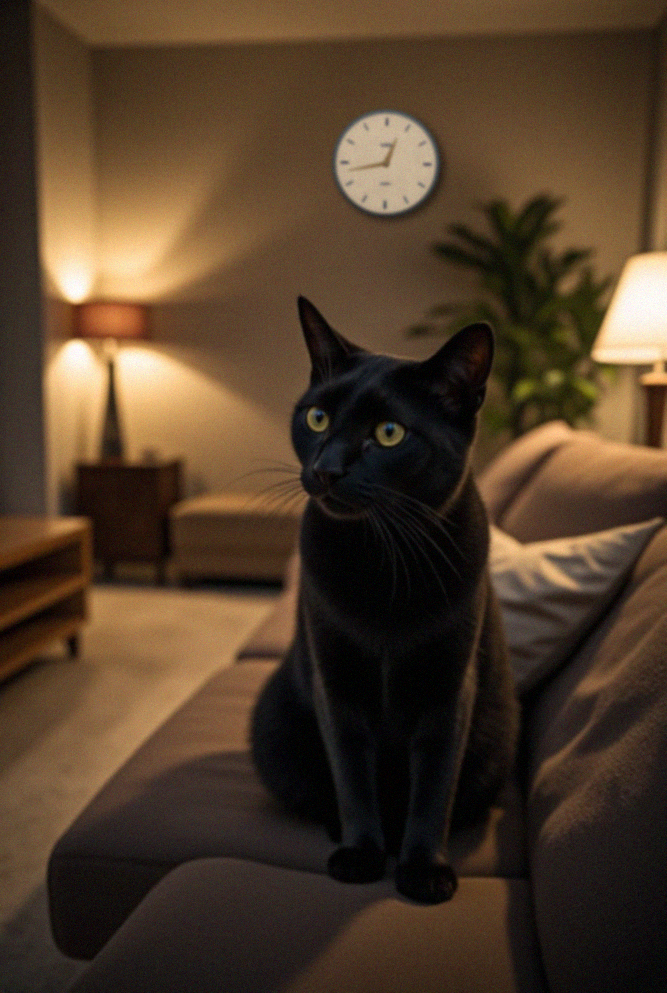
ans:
**12:43**
